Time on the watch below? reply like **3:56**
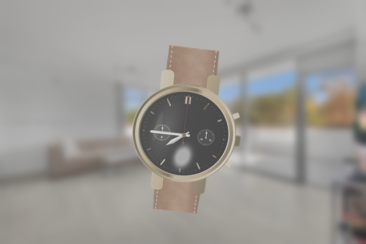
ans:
**7:45**
